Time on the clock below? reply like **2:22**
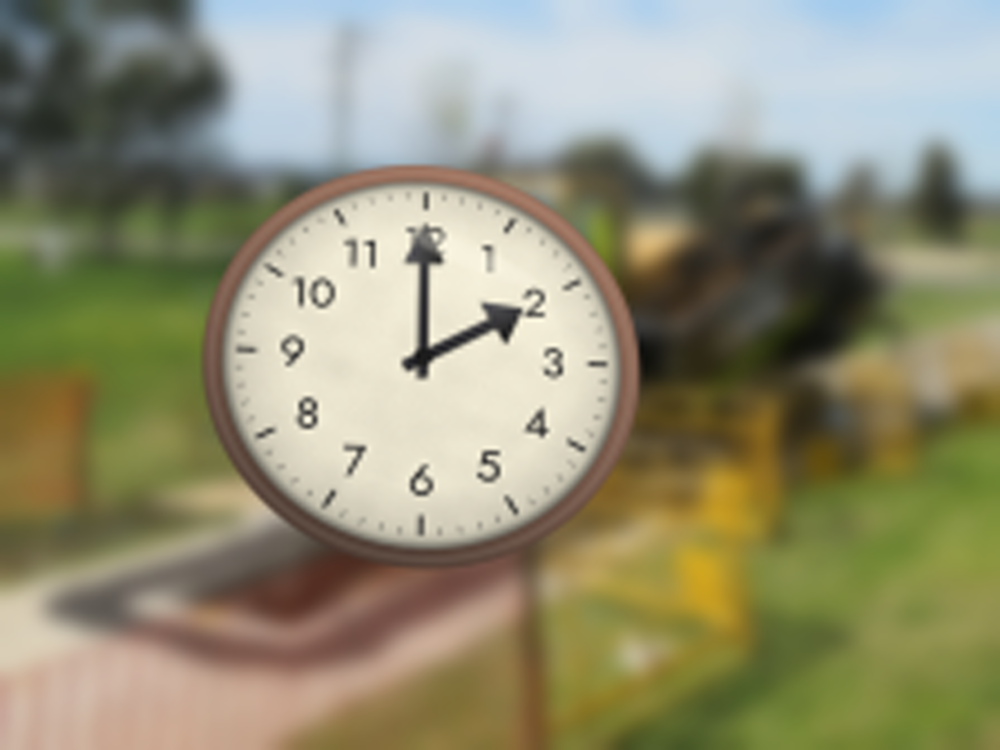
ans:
**2:00**
